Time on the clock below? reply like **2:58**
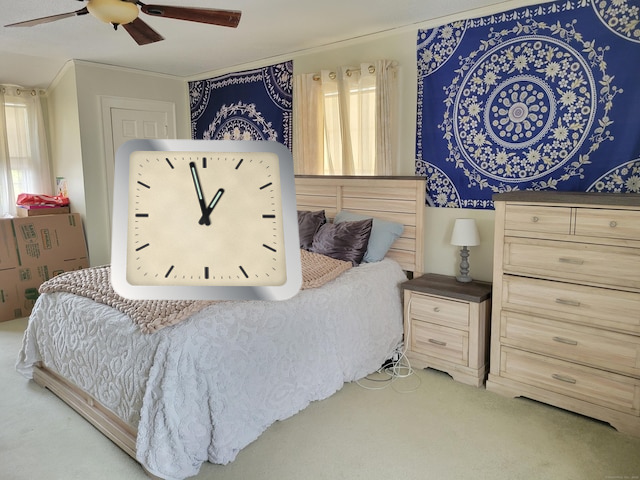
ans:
**12:58**
